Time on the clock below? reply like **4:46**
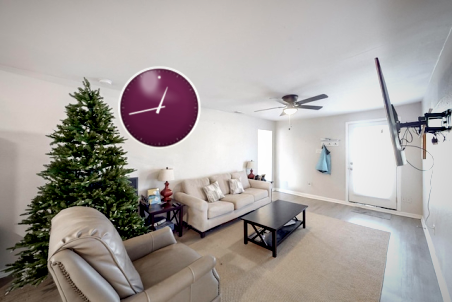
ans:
**12:43**
